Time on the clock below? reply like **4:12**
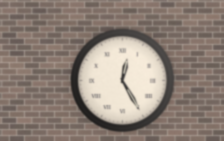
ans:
**12:25**
